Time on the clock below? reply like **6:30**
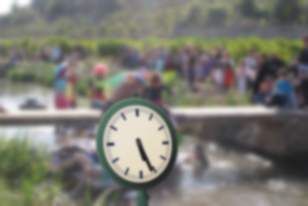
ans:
**5:26**
